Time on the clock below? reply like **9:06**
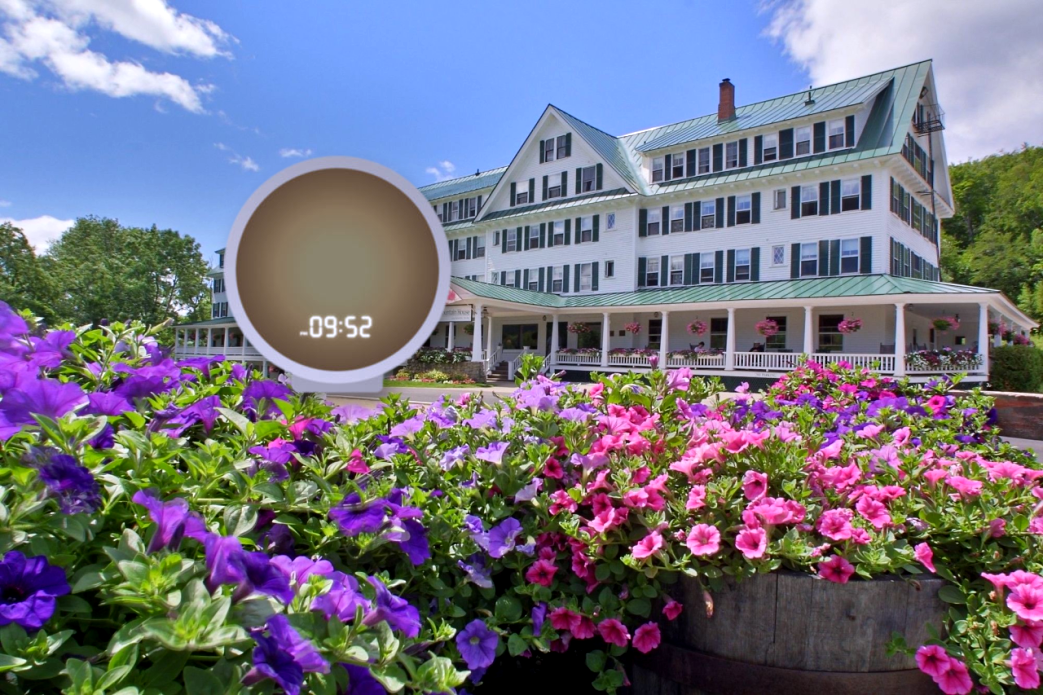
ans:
**9:52**
